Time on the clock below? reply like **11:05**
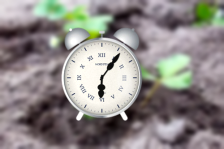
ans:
**6:06**
